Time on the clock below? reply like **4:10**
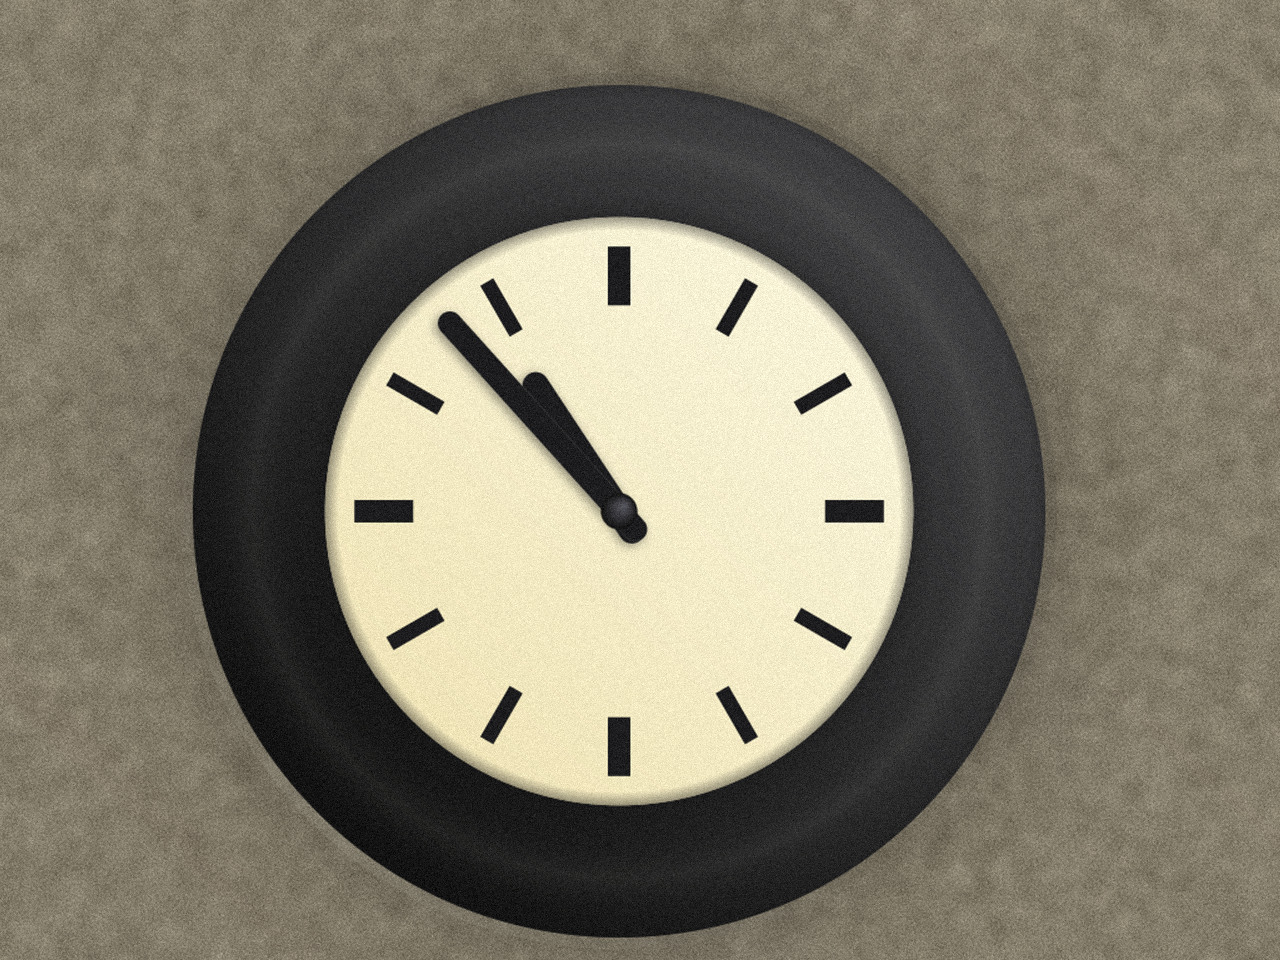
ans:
**10:53**
